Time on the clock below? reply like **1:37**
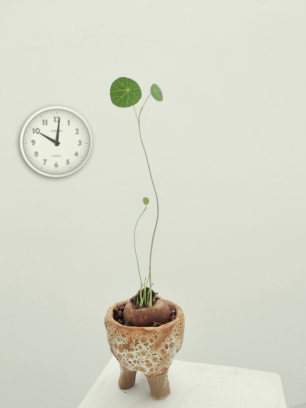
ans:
**10:01**
